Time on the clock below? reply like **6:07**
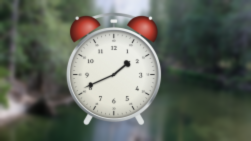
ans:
**1:41**
